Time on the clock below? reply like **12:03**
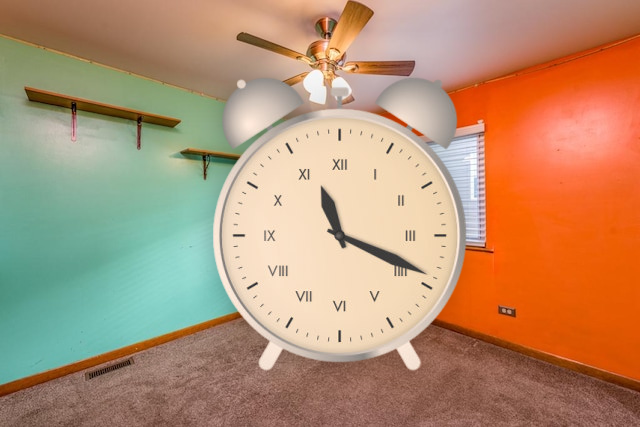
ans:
**11:19**
